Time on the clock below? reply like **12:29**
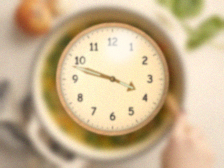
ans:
**3:48**
